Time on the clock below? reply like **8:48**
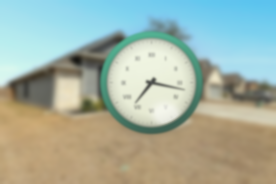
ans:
**7:17**
